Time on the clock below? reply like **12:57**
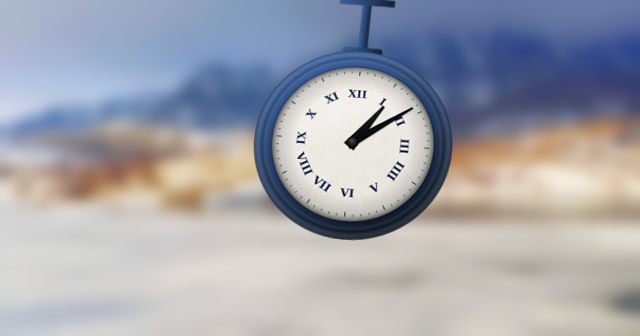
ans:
**1:09**
